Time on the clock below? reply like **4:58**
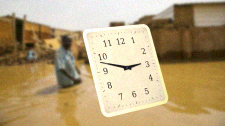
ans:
**2:48**
